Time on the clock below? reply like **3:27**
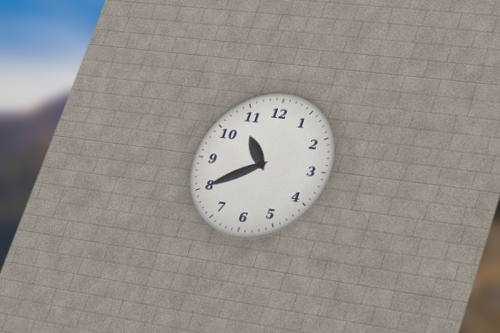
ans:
**10:40**
